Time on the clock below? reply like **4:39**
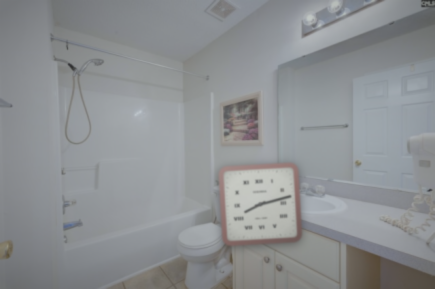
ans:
**8:13**
